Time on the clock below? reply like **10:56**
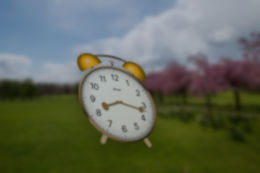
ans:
**8:17**
